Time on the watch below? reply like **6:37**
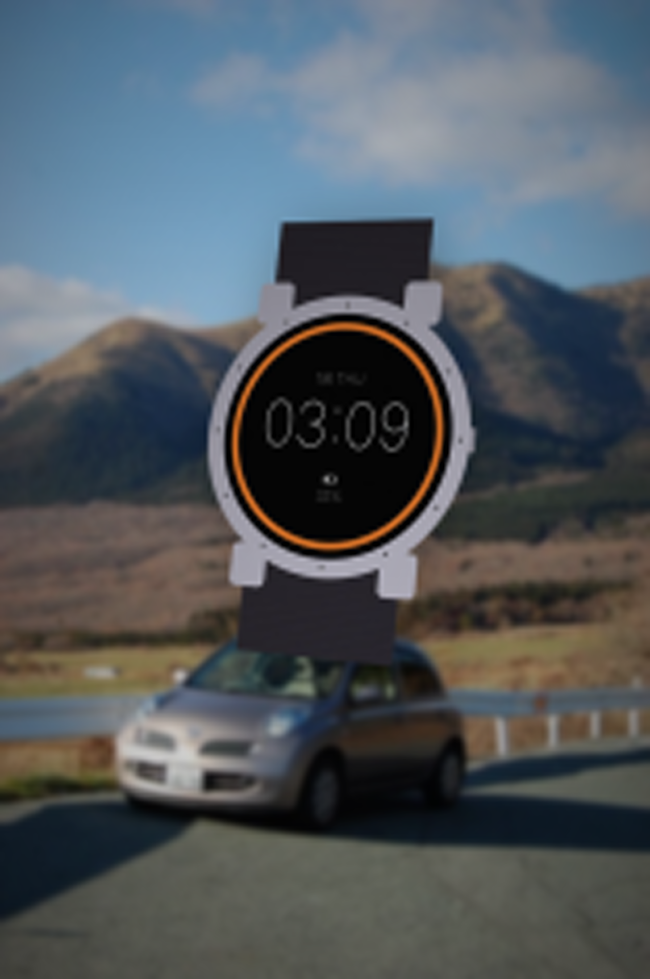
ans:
**3:09**
